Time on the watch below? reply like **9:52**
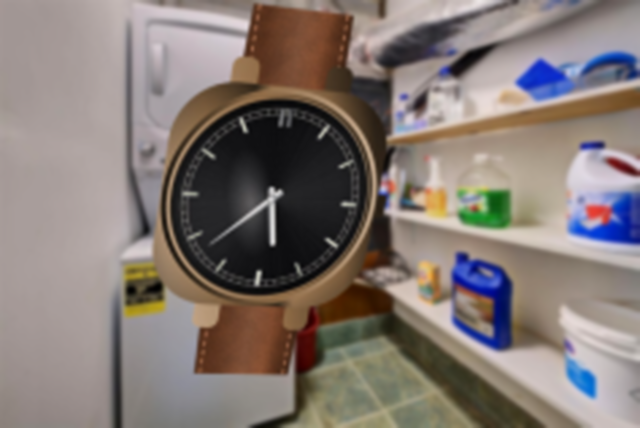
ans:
**5:38**
